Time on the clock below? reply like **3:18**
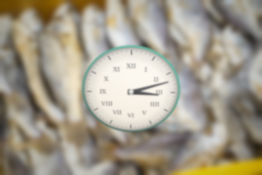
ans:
**3:12**
